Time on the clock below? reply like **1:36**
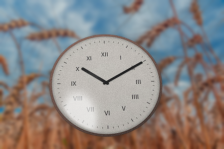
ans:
**10:10**
